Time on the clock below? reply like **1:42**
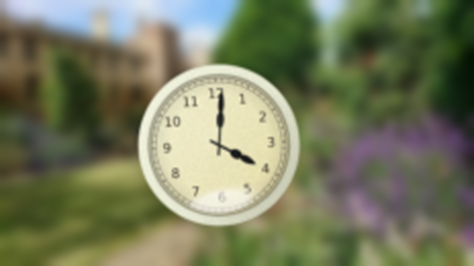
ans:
**4:01**
